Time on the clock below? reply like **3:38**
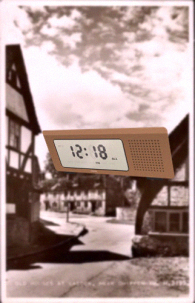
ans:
**12:18**
